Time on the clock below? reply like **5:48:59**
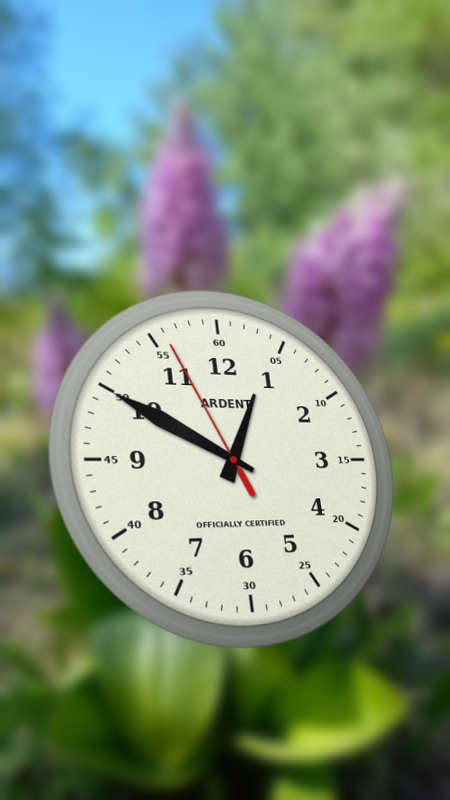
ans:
**12:49:56**
